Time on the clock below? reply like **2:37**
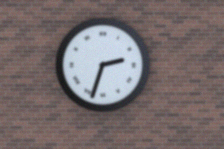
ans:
**2:33**
